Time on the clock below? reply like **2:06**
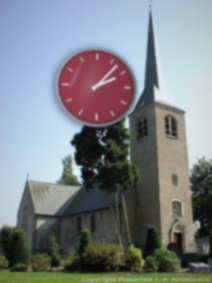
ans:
**2:07**
